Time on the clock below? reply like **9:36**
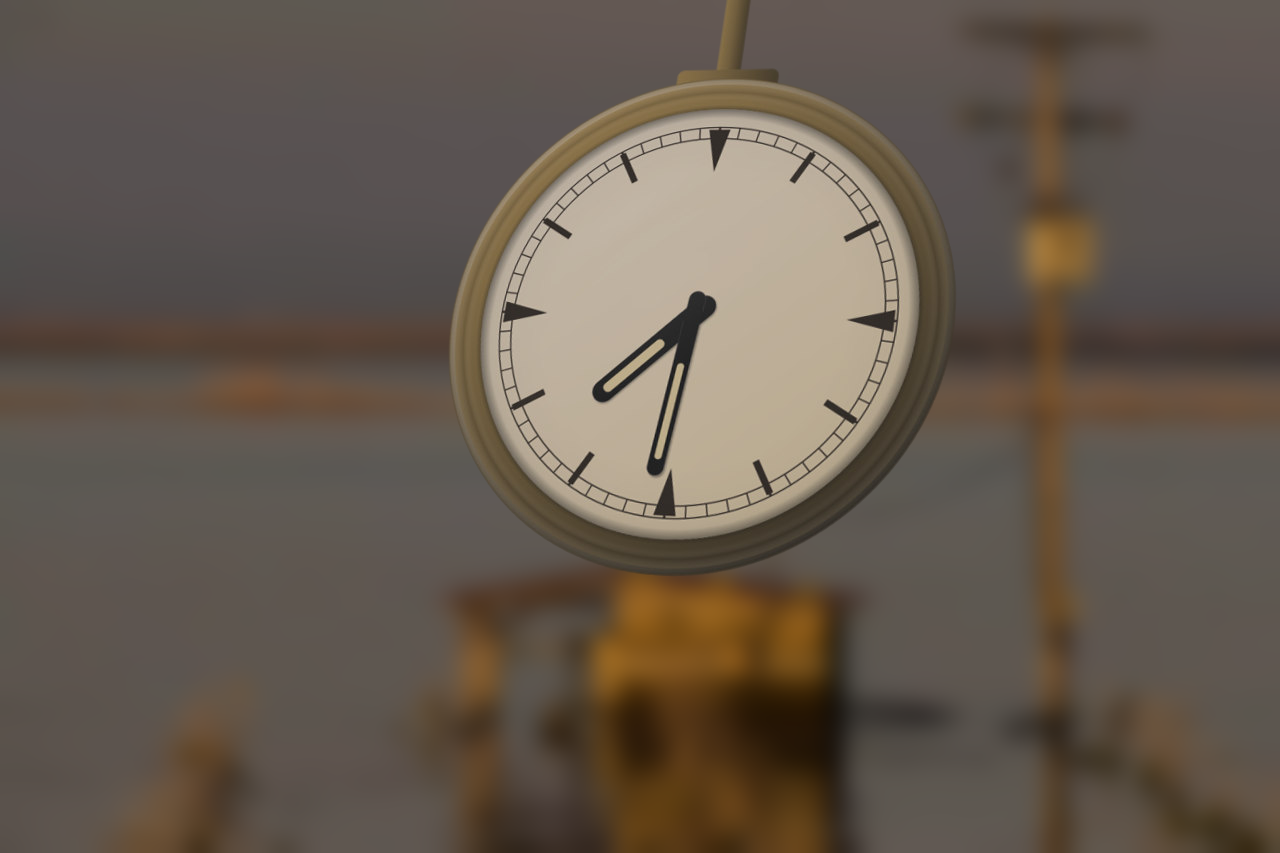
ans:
**7:31**
